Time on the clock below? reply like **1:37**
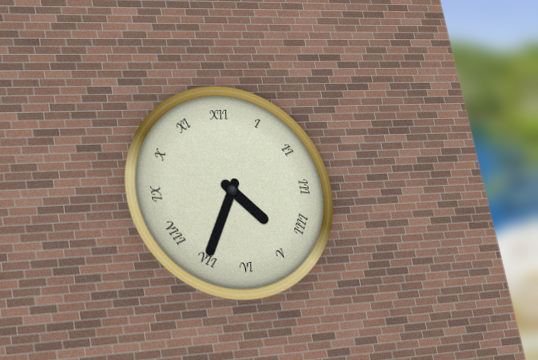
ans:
**4:35**
